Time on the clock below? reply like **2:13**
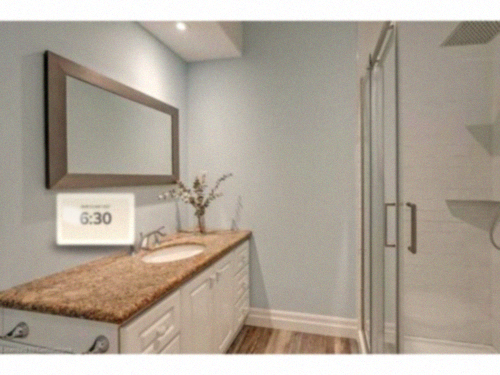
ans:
**6:30**
